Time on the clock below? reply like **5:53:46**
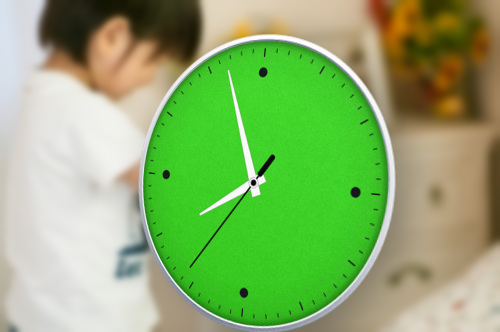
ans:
**7:56:36**
